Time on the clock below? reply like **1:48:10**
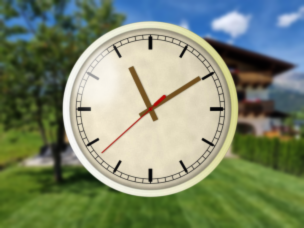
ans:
**11:09:38**
